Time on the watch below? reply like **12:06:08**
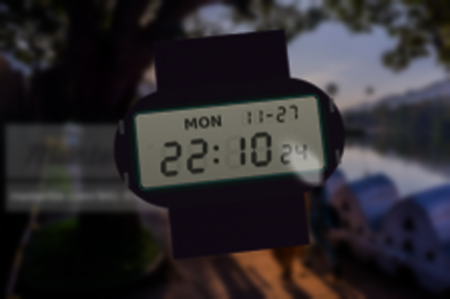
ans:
**22:10:24**
